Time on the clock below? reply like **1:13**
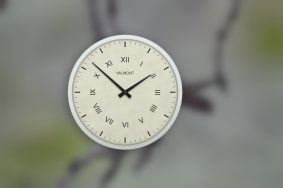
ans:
**1:52**
